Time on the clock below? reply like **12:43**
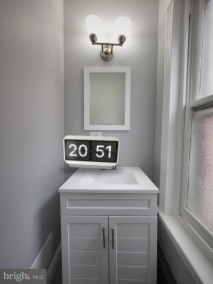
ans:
**20:51**
